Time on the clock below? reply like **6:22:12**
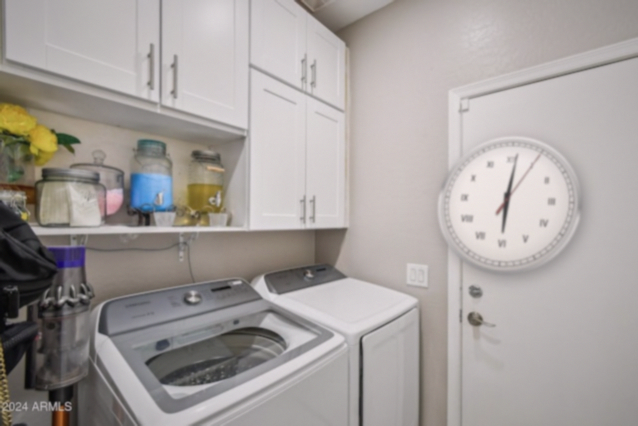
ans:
**6:01:05**
